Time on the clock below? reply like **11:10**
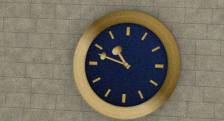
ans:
**10:48**
